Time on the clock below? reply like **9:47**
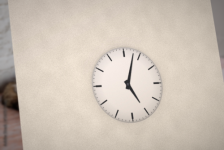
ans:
**5:03**
